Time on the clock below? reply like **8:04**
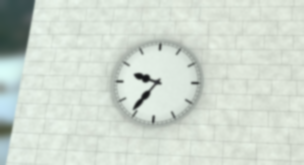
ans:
**9:36**
